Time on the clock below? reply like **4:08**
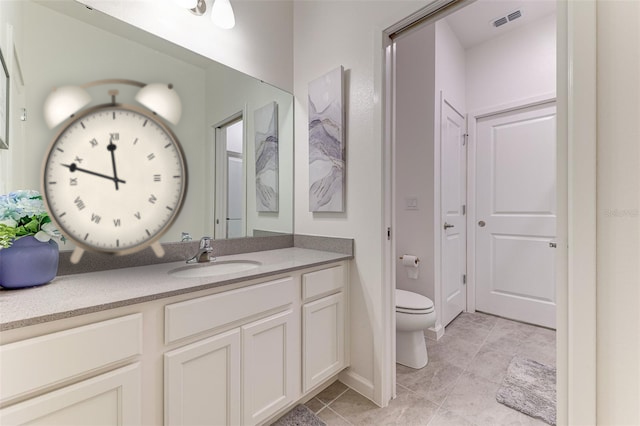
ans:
**11:48**
